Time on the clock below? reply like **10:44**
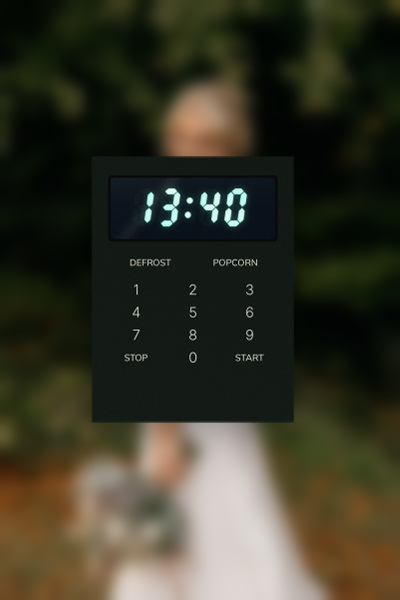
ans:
**13:40**
